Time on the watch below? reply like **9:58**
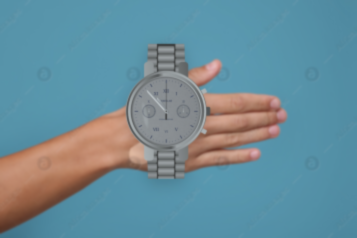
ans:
**10:53**
